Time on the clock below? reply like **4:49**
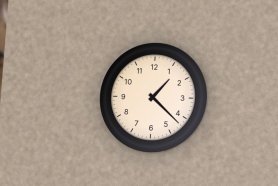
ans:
**1:22**
